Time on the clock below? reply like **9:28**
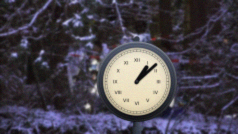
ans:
**1:08**
